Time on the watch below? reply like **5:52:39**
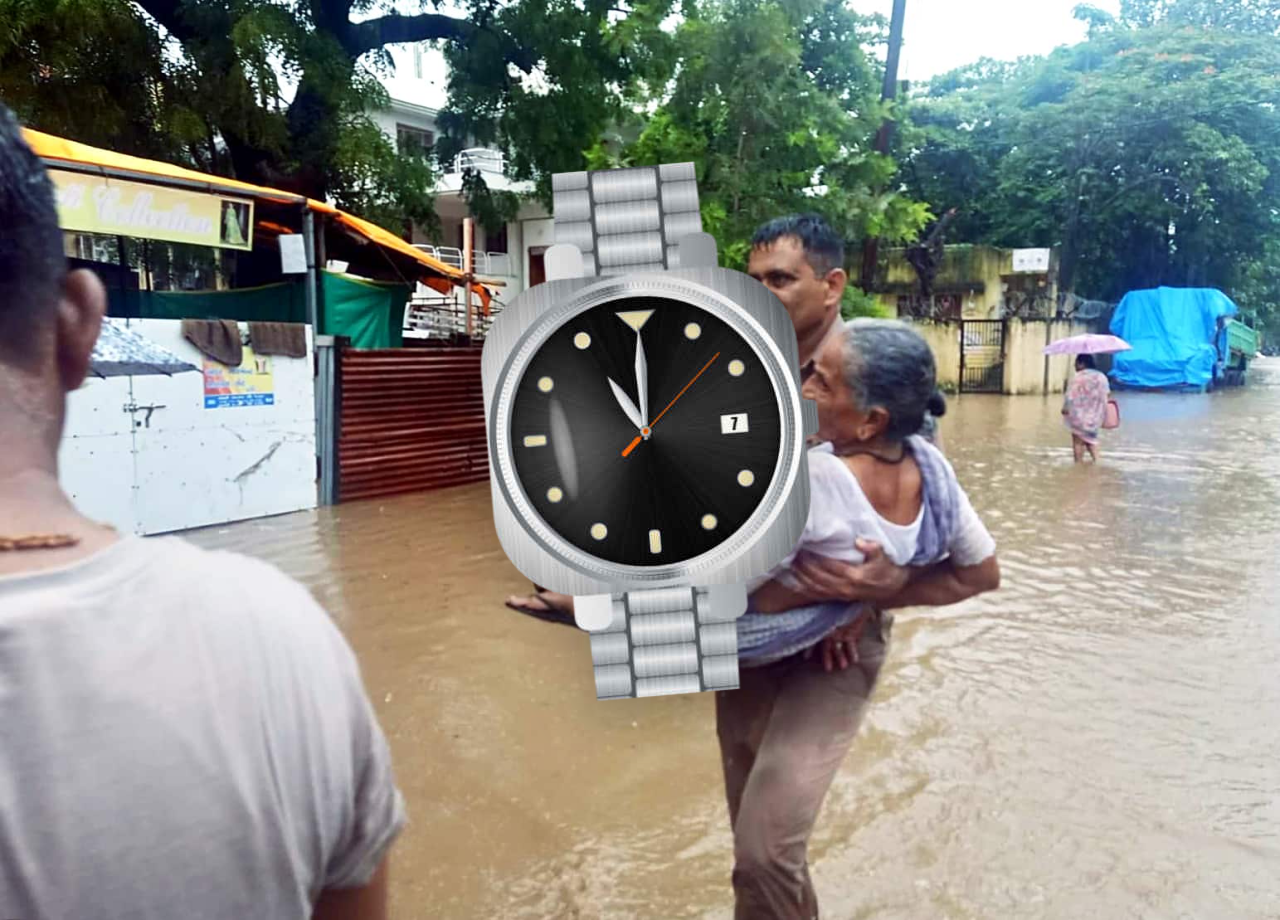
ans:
**11:00:08**
